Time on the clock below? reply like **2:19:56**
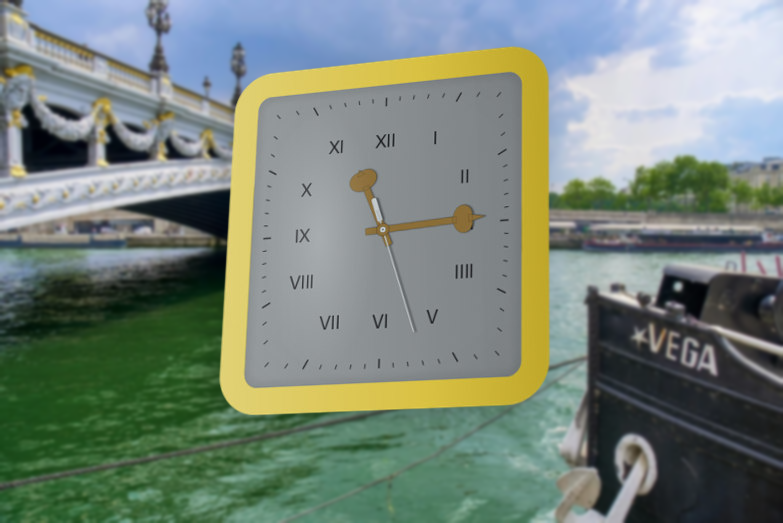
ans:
**11:14:27**
